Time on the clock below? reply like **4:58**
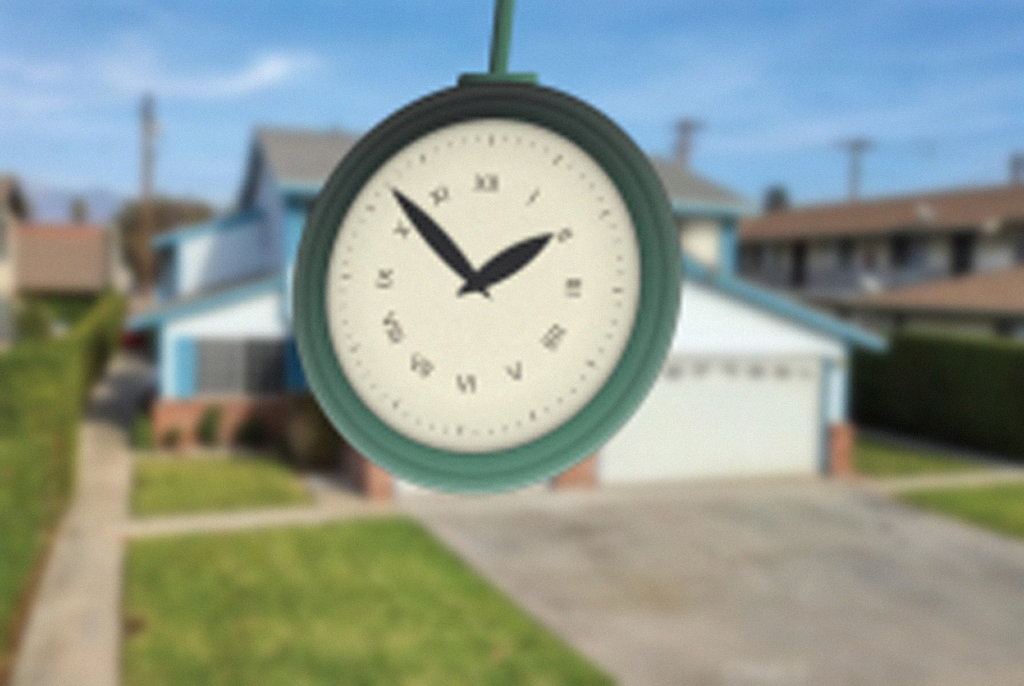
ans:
**1:52**
